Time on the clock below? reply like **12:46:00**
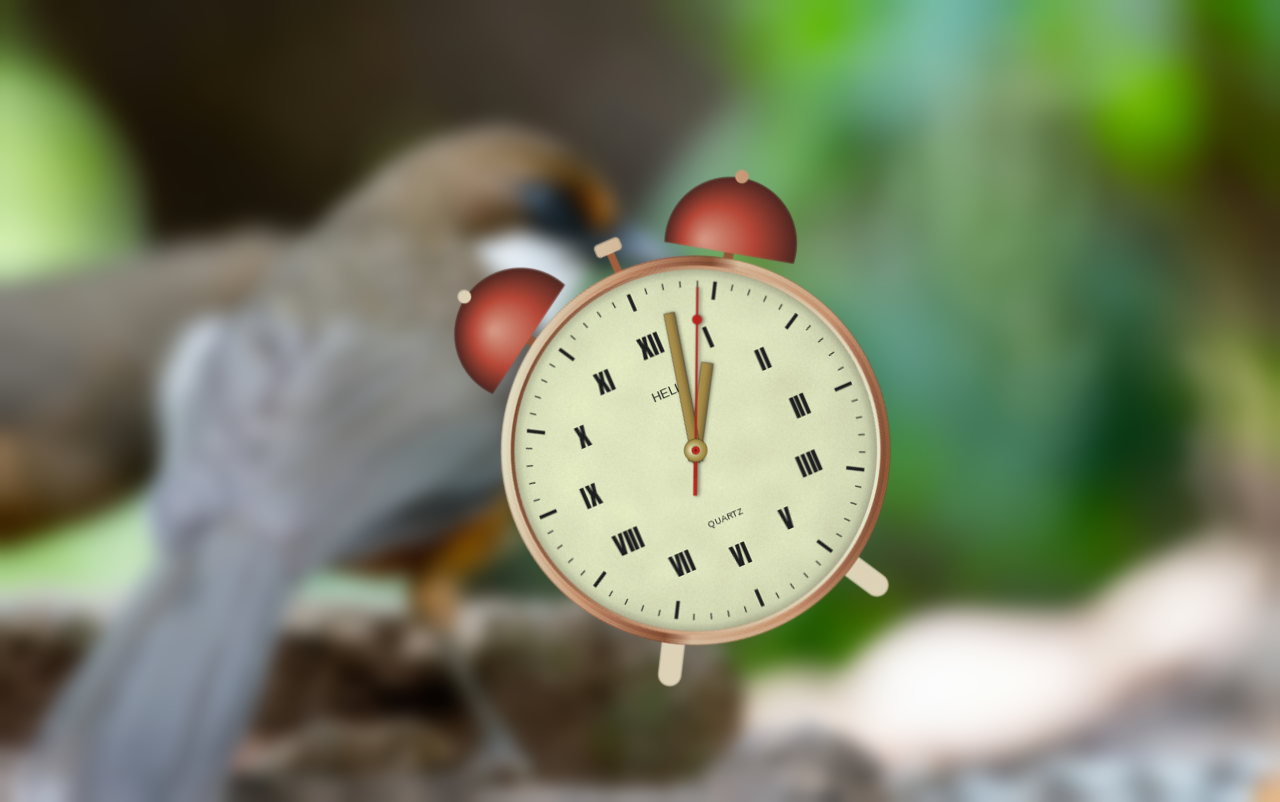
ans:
**1:02:04**
